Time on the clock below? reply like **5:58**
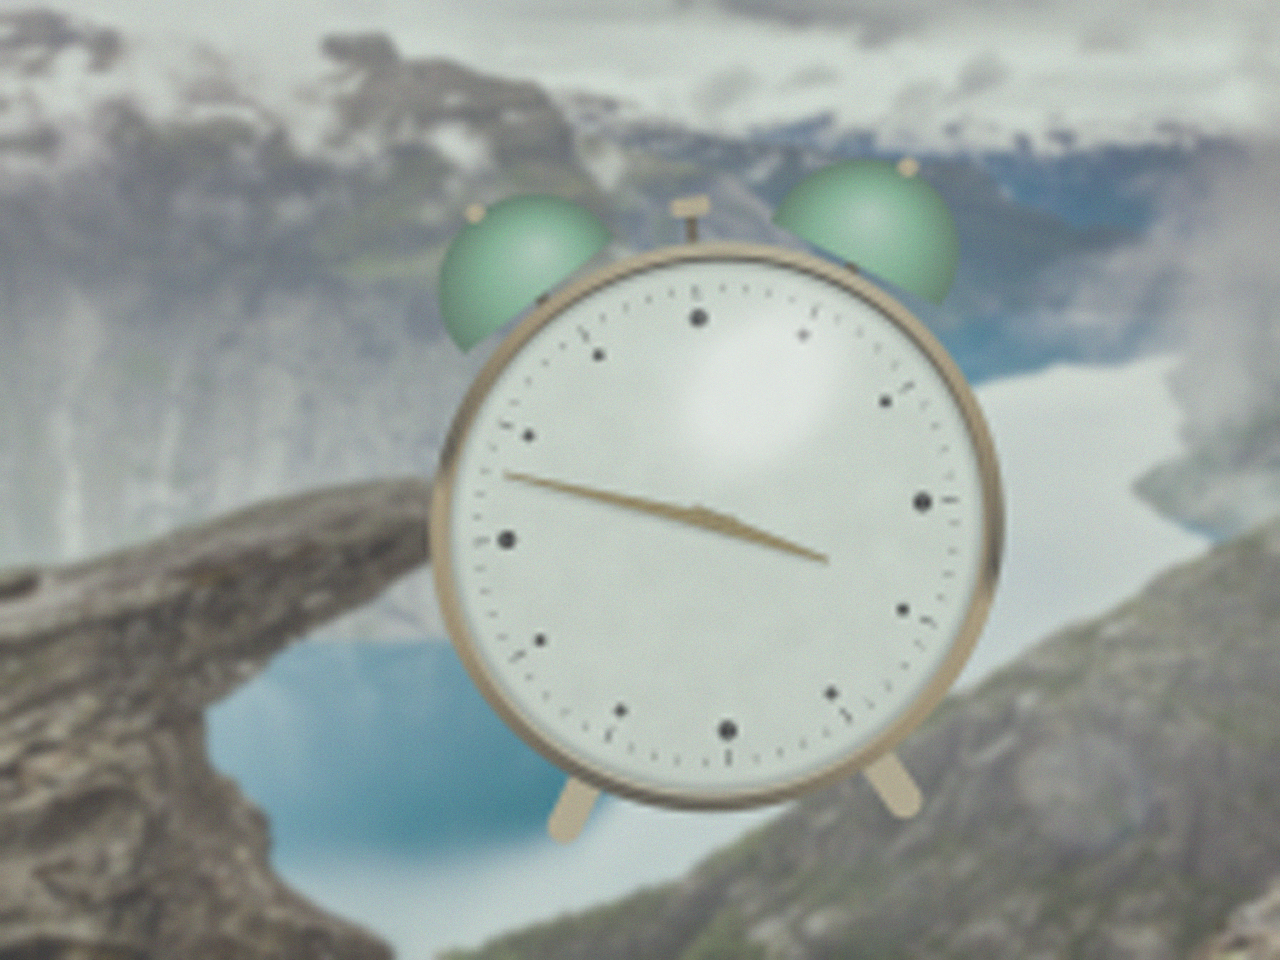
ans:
**3:48**
